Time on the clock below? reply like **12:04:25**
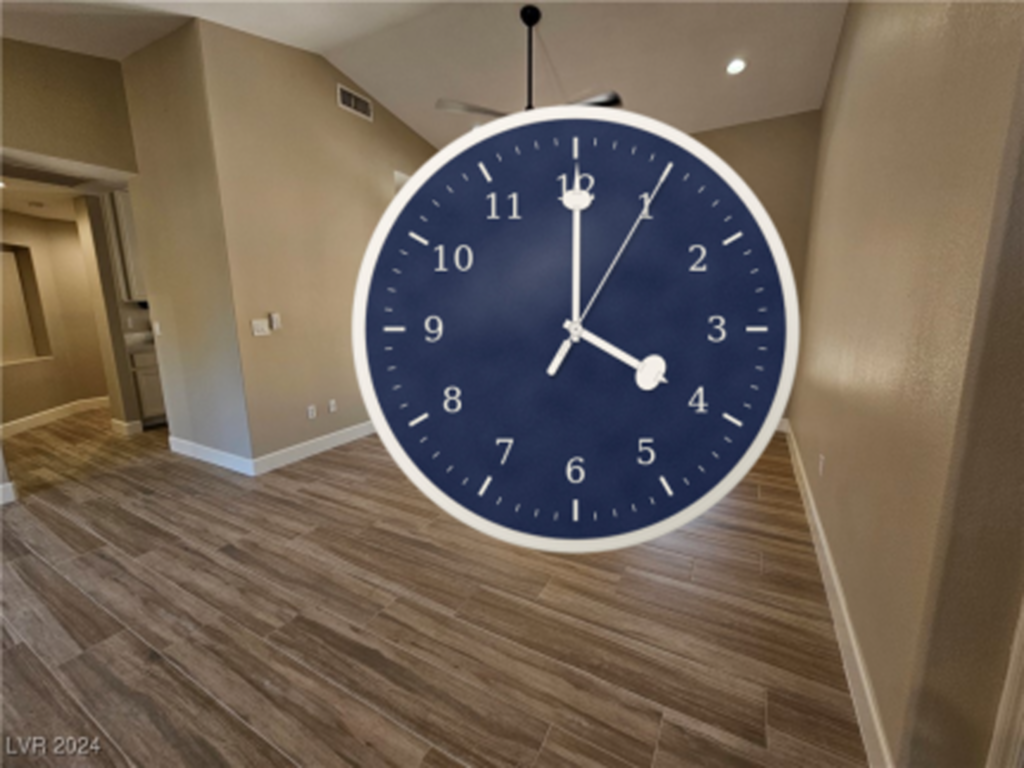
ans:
**4:00:05**
